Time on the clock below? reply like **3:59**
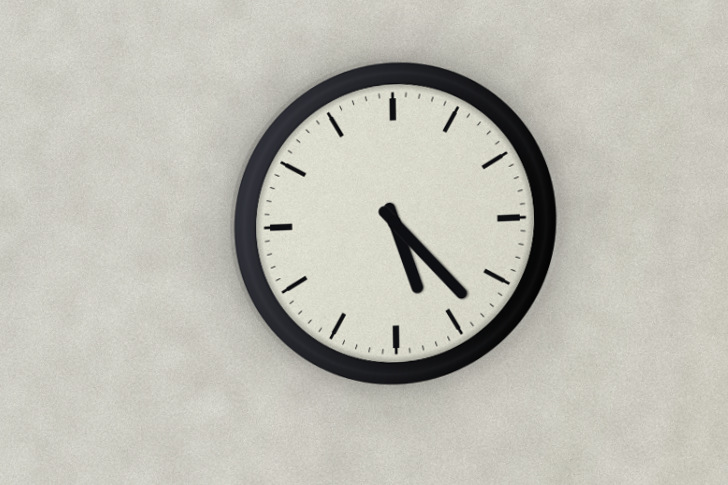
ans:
**5:23**
